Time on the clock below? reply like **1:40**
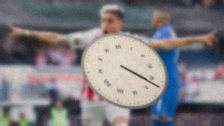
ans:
**4:22**
